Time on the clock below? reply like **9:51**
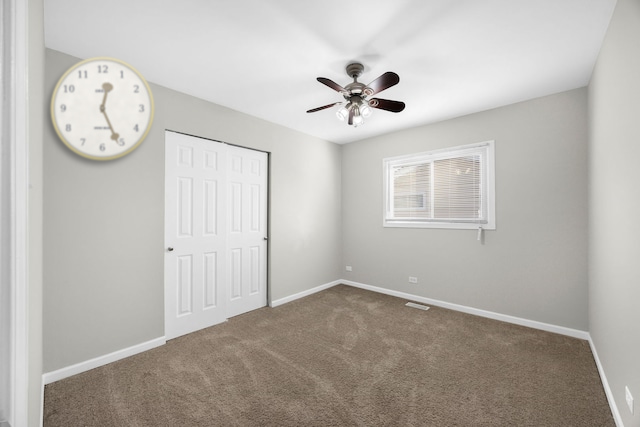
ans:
**12:26**
